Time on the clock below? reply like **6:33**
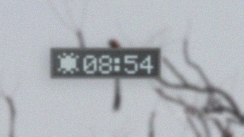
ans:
**8:54**
